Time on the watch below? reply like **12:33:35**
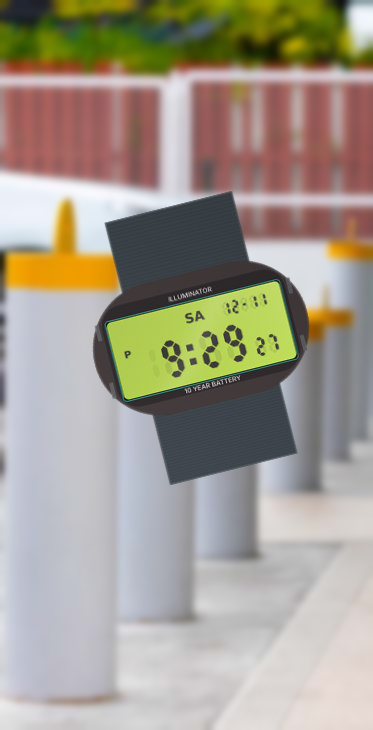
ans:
**9:29:27**
